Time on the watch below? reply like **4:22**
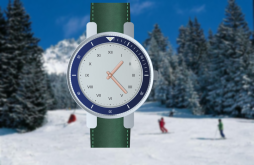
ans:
**1:23**
